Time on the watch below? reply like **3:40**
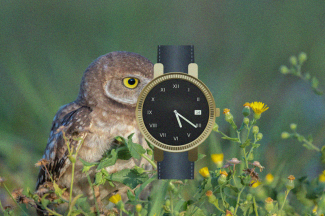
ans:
**5:21**
